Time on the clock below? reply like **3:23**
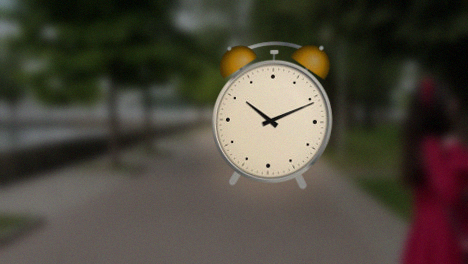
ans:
**10:11**
